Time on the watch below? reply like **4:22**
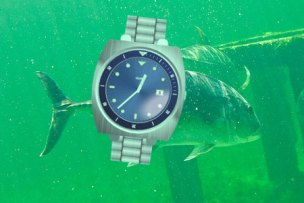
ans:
**12:37**
